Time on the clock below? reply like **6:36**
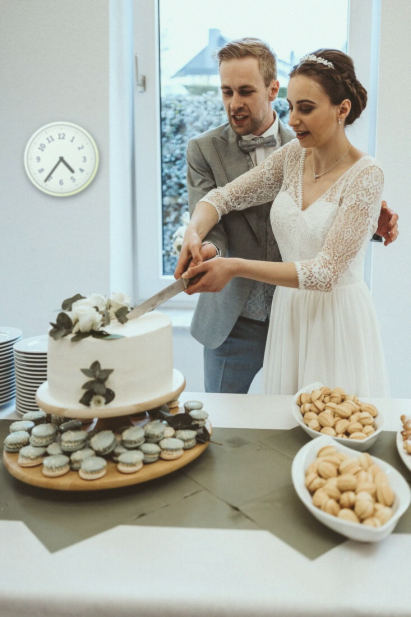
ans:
**4:36**
